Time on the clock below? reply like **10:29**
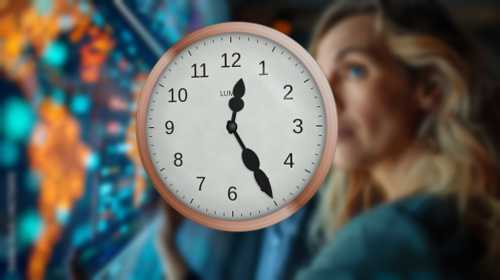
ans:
**12:25**
